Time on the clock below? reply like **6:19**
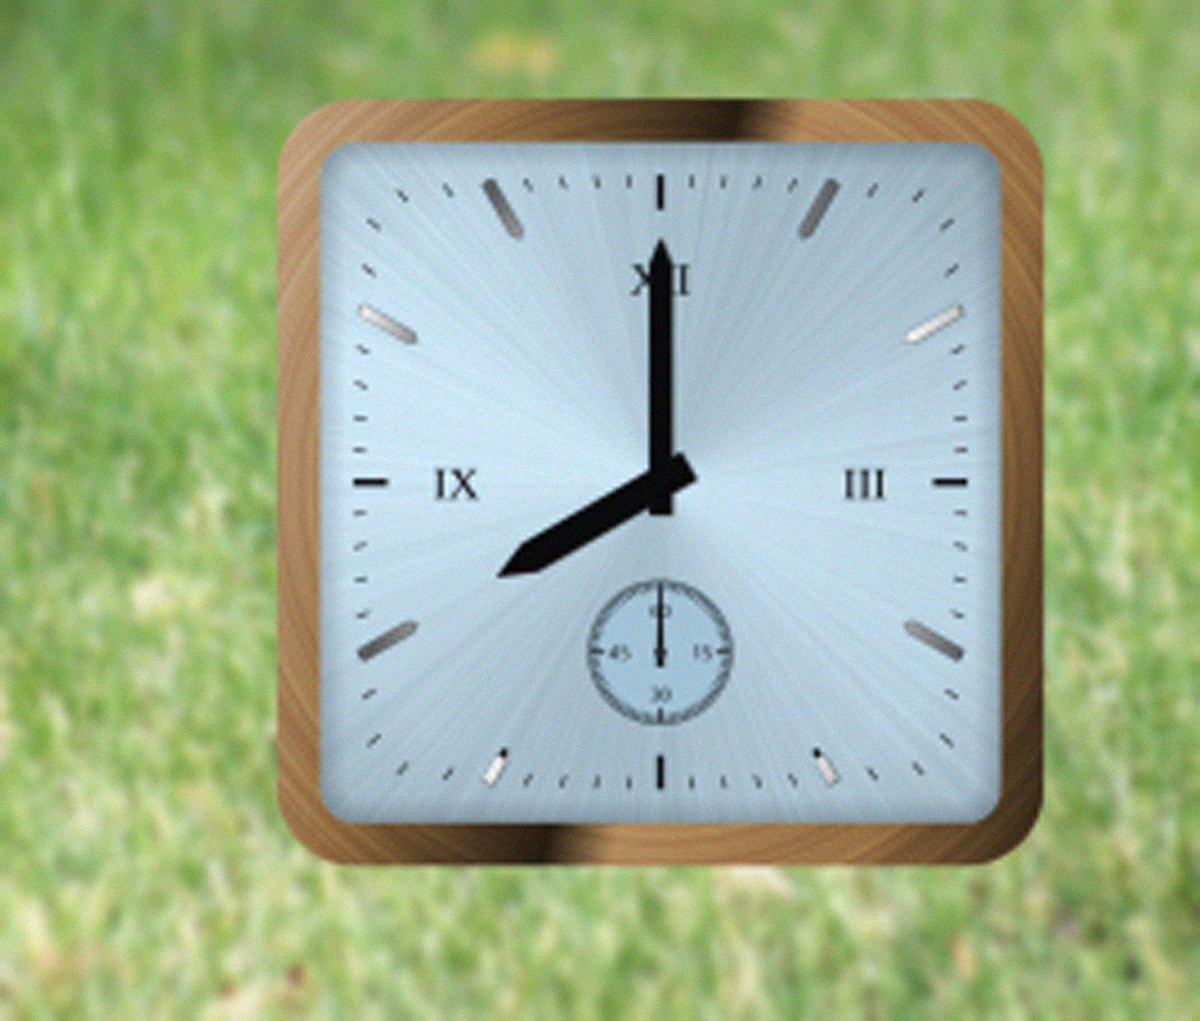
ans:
**8:00**
